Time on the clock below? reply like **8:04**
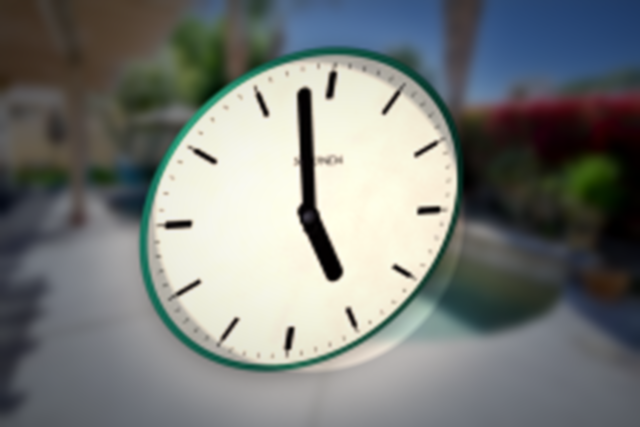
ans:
**4:58**
